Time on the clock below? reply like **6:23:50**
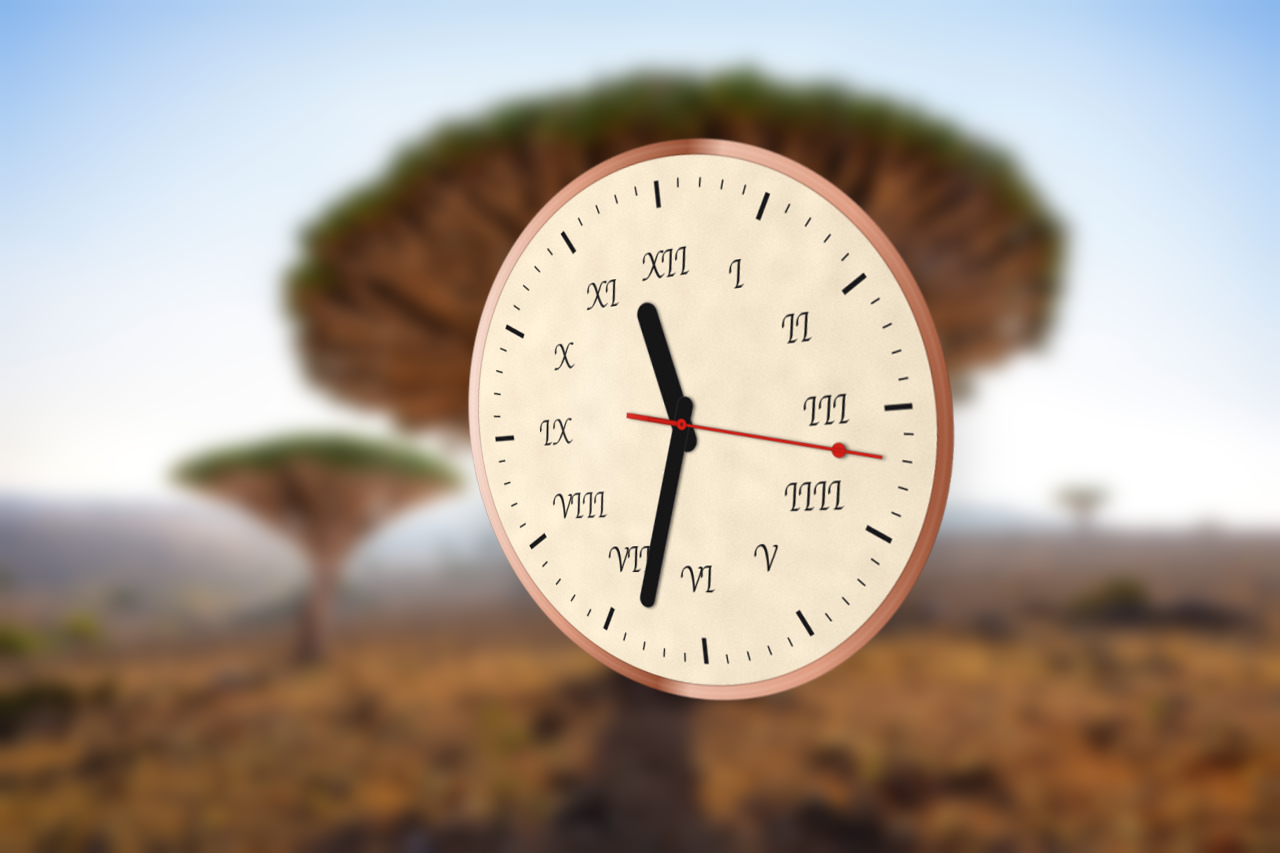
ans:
**11:33:17**
